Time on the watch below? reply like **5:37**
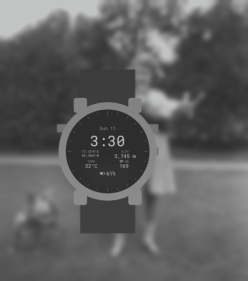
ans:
**3:30**
